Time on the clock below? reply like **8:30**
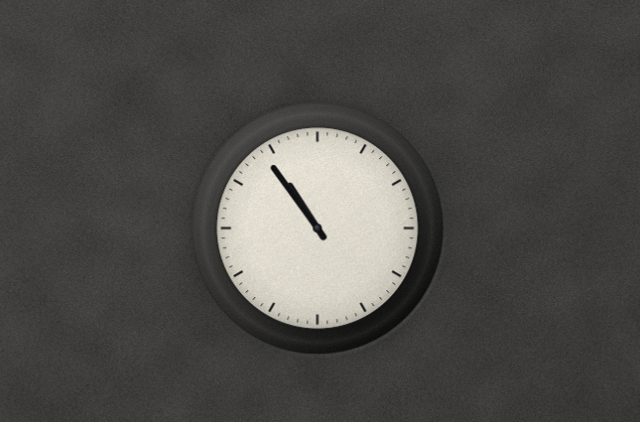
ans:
**10:54**
